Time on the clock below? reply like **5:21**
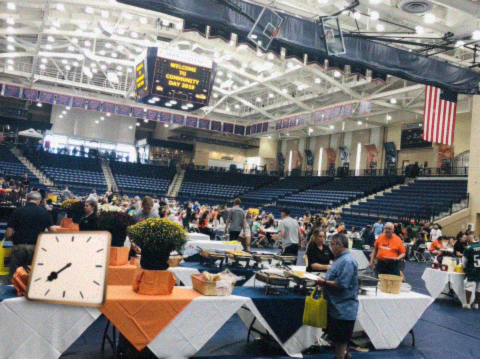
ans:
**7:38**
